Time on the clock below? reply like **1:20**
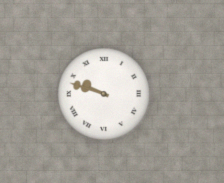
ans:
**9:48**
